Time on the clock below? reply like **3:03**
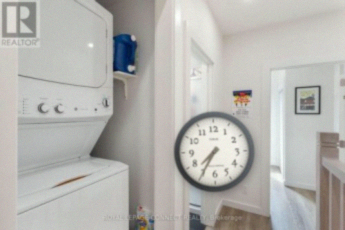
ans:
**7:35**
